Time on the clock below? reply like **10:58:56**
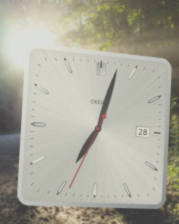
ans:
**7:02:34**
